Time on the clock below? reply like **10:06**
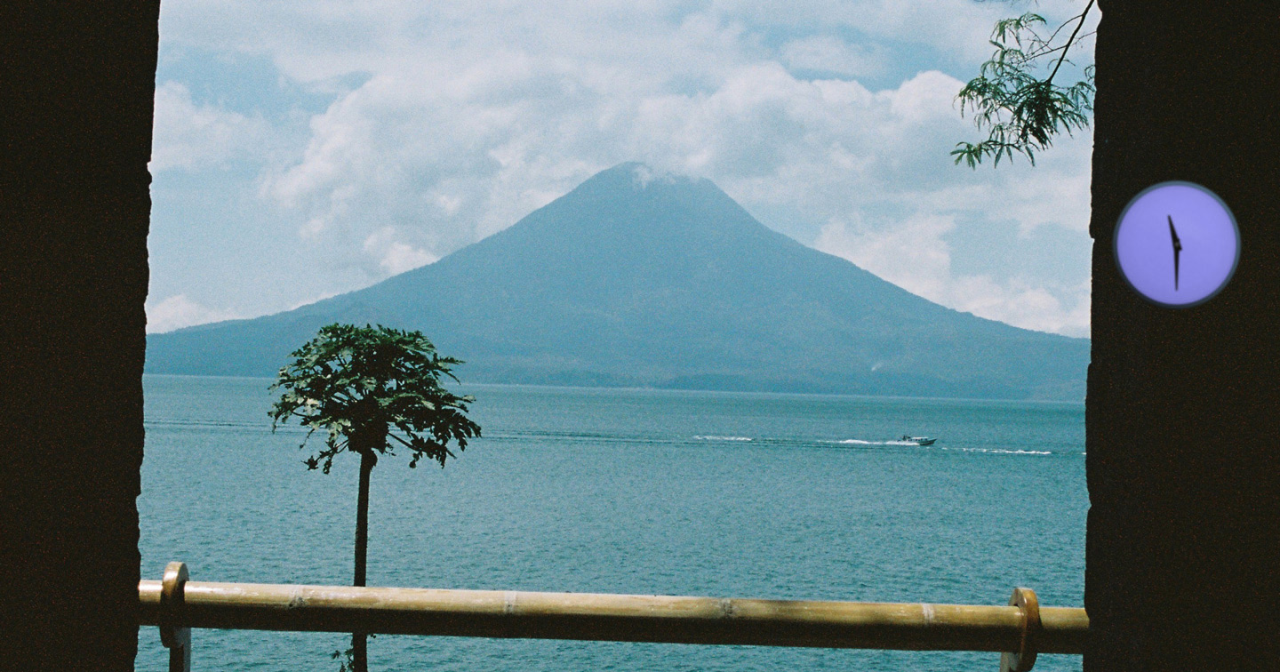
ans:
**11:30**
